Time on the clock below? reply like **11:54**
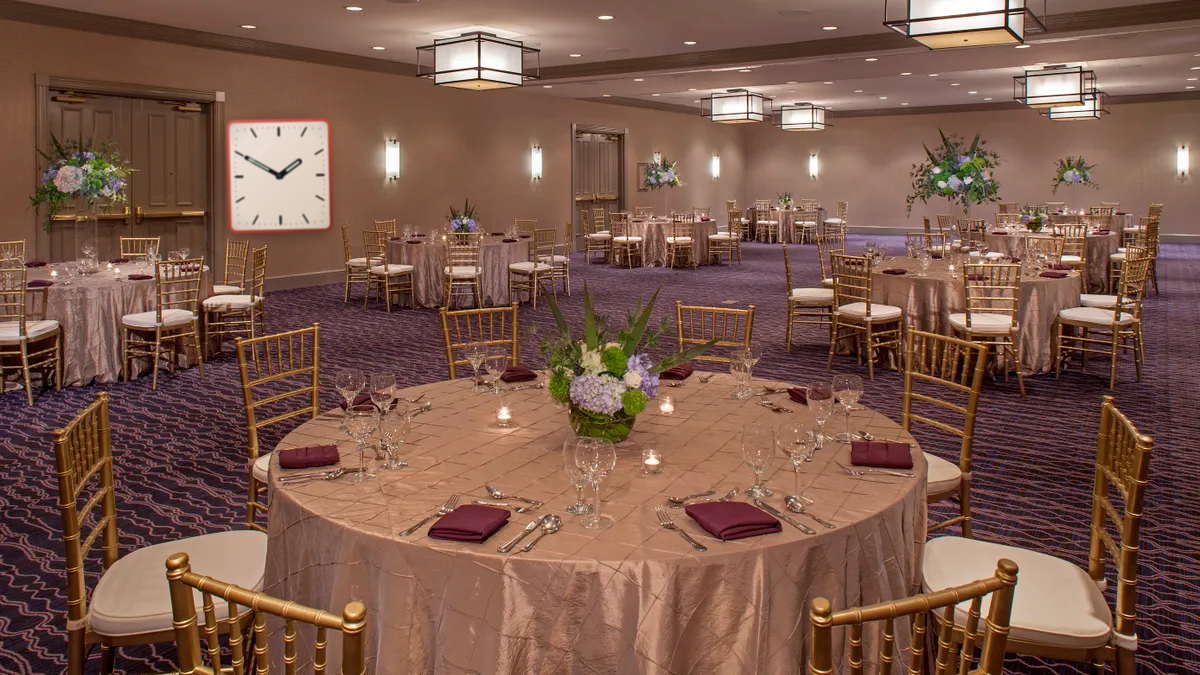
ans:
**1:50**
